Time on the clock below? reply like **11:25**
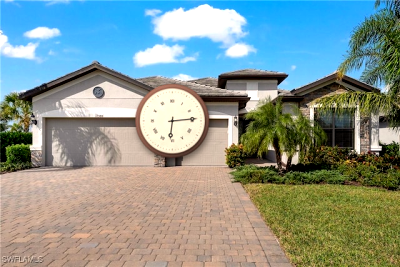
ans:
**6:14**
